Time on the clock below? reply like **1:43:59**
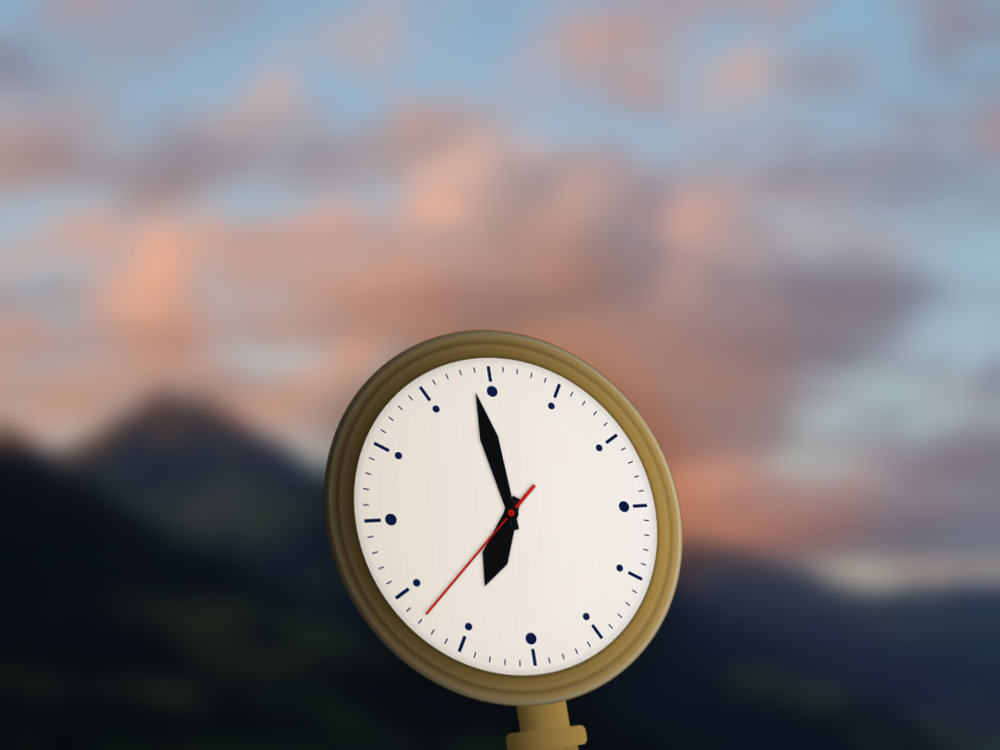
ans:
**6:58:38**
